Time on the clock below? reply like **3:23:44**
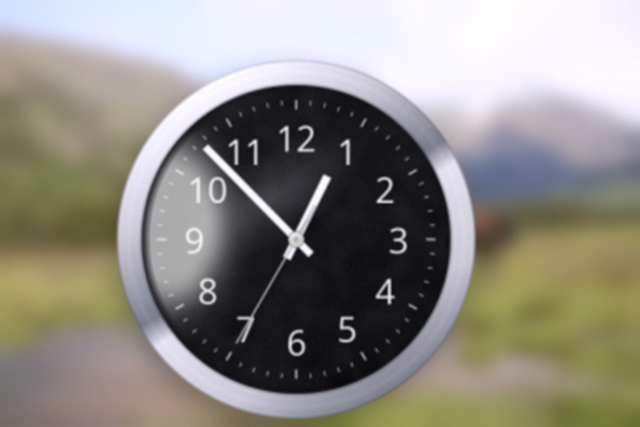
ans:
**12:52:35**
